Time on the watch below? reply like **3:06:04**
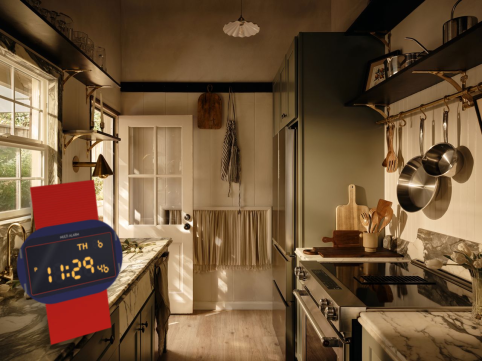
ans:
**11:29:46**
